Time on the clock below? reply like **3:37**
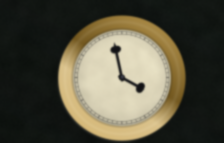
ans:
**3:58**
